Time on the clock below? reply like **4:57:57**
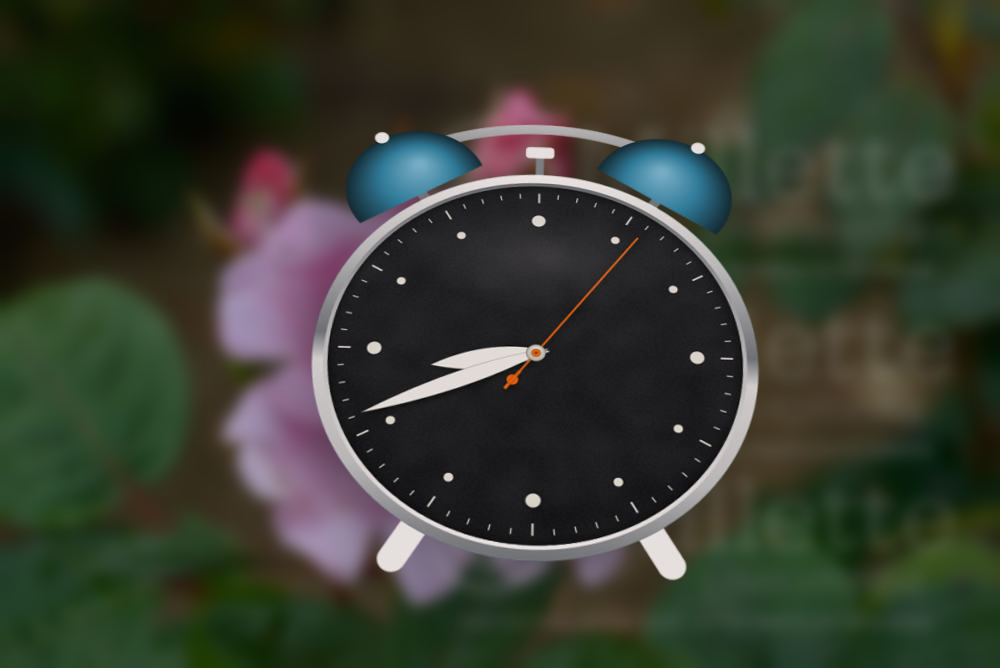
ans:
**8:41:06**
